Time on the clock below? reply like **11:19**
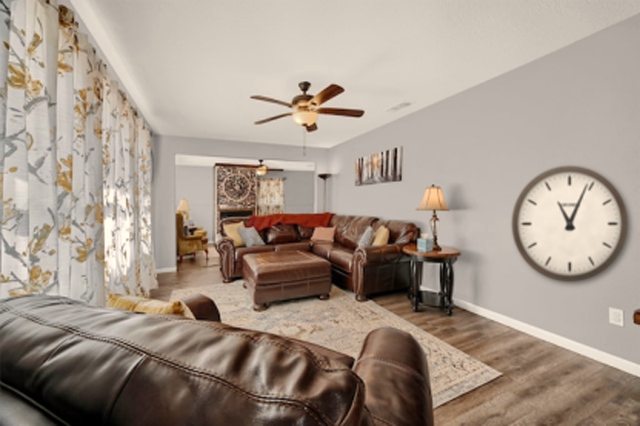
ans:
**11:04**
